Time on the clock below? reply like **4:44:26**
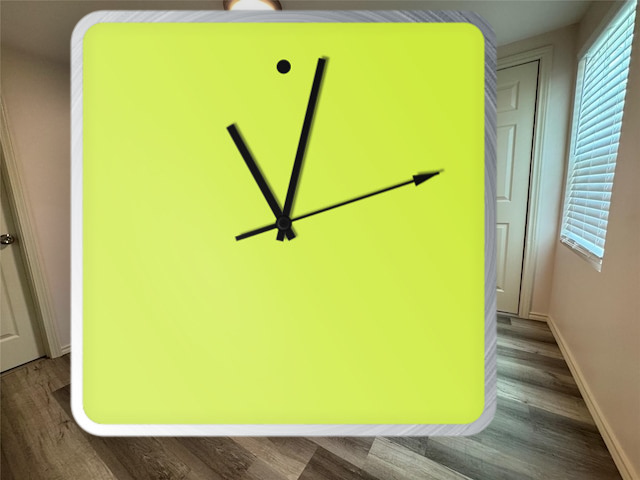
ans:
**11:02:12**
